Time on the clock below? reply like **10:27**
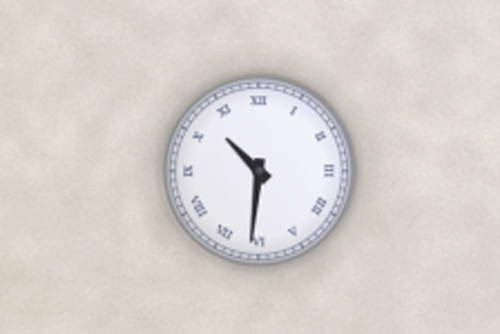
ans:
**10:31**
